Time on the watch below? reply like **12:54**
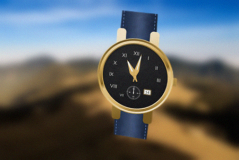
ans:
**11:02**
